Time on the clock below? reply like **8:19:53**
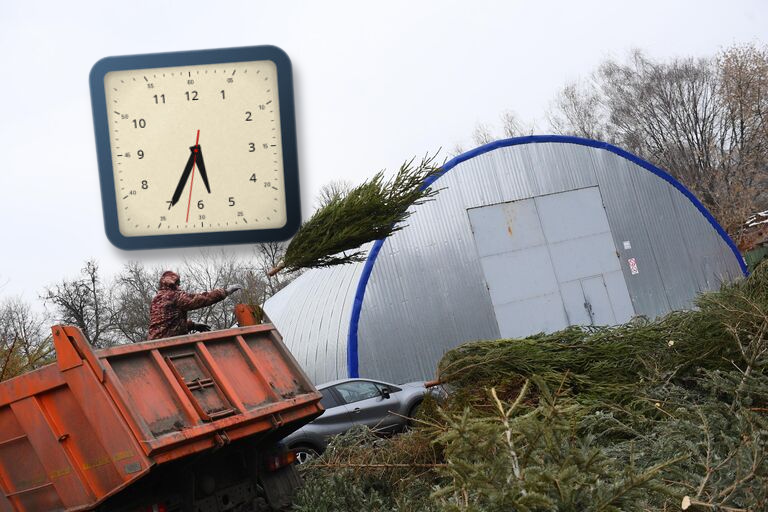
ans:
**5:34:32**
